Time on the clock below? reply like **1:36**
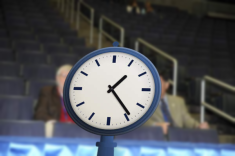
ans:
**1:24**
